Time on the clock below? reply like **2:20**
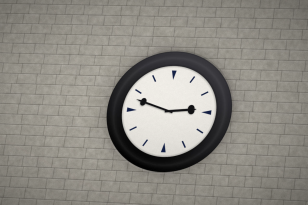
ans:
**2:48**
